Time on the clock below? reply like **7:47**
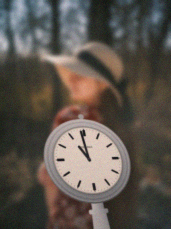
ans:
**10:59**
